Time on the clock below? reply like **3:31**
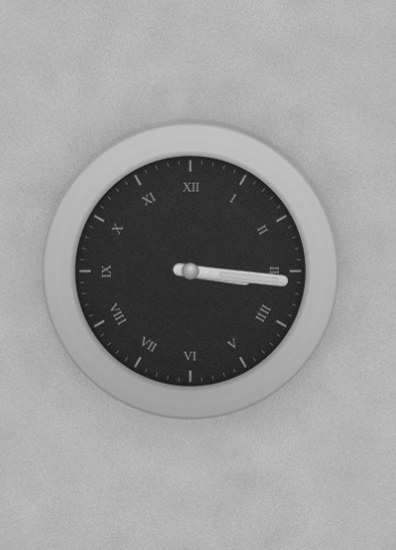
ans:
**3:16**
